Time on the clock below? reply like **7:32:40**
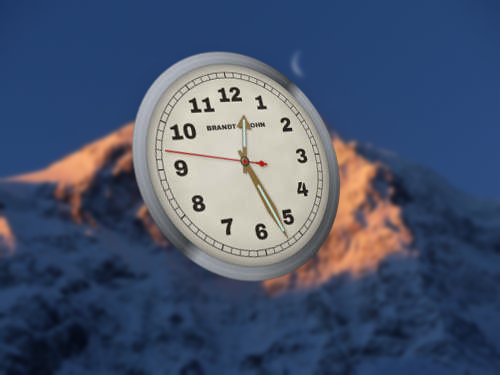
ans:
**12:26:47**
